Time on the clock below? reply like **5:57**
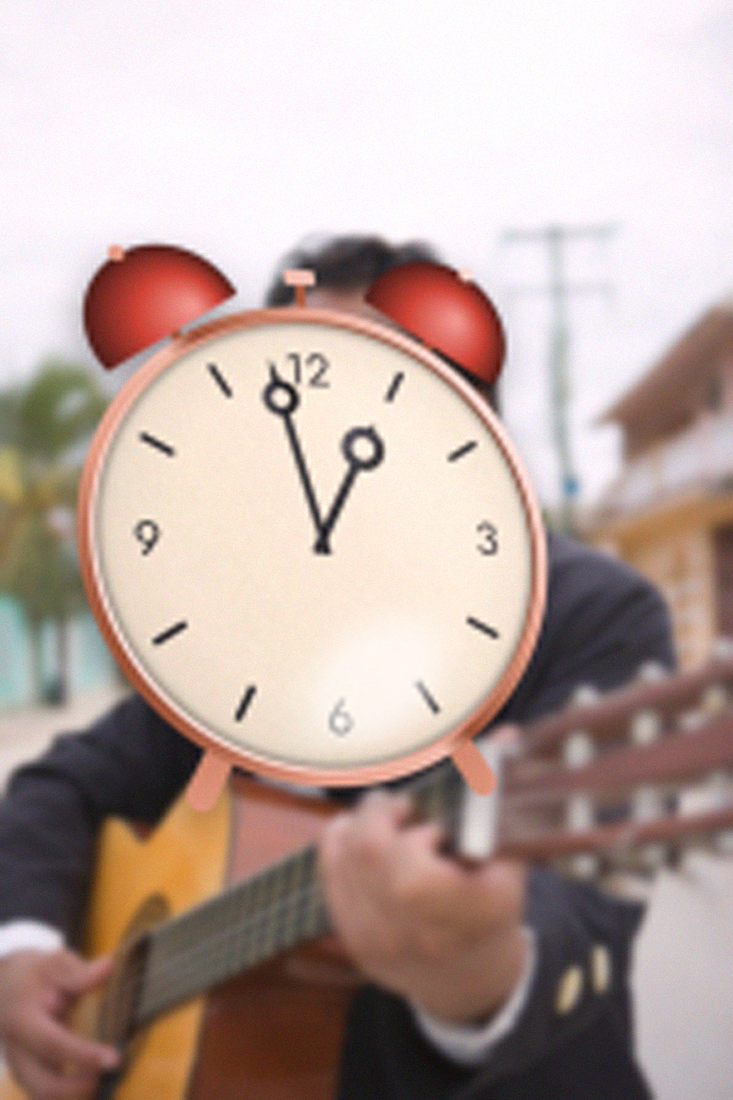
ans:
**12:58**
